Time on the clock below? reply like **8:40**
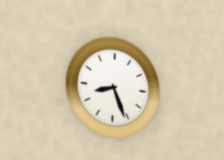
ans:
**8:26**
